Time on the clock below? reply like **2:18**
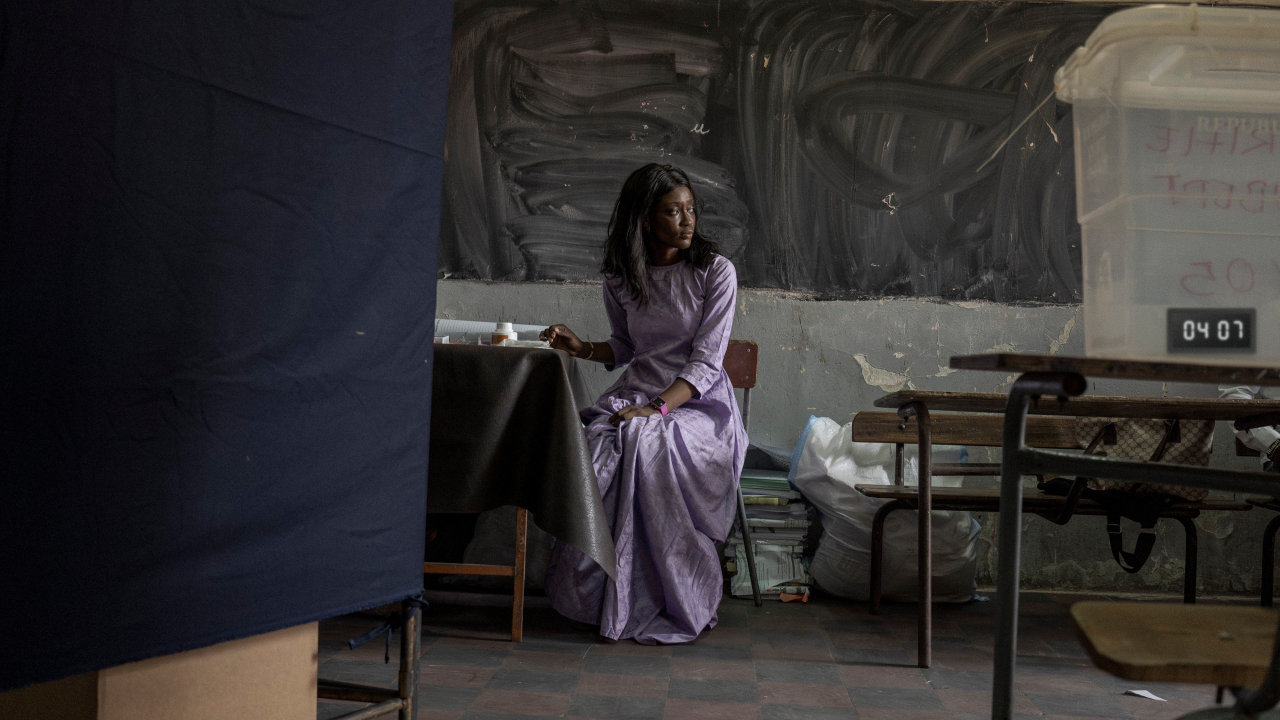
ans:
**4:07**
